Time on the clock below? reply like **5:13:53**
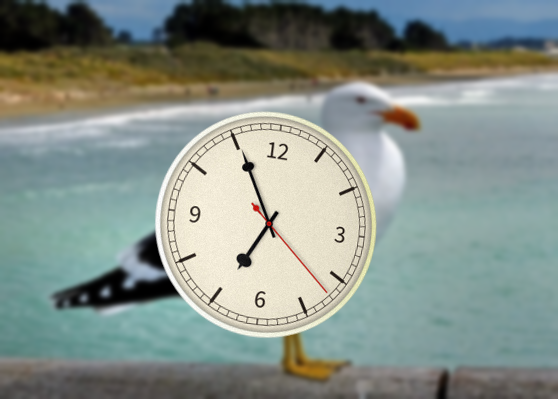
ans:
**6:55:22**
